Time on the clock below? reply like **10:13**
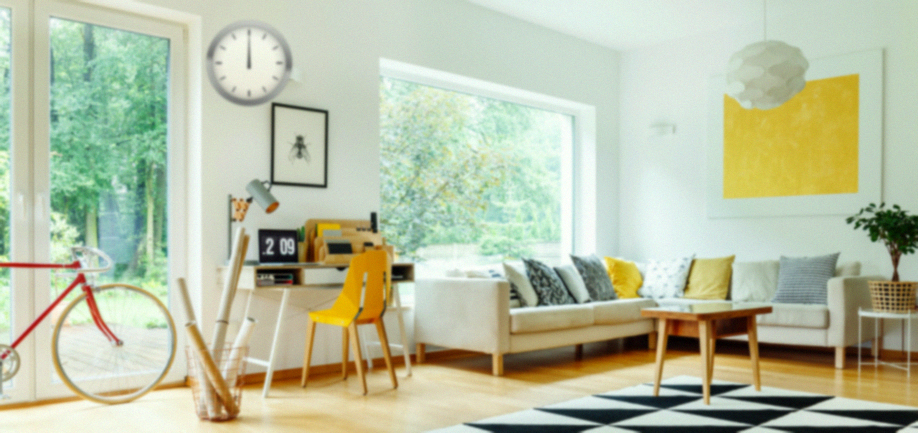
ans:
**12:00**
